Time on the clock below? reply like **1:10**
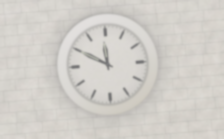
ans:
**11:50**
